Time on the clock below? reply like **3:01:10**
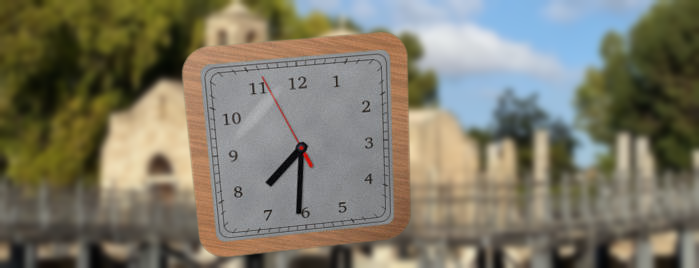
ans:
**7:30:56**
